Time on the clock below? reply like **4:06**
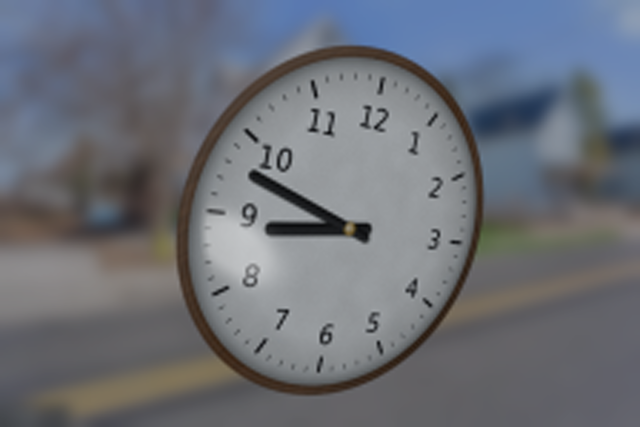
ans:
**8:48**
